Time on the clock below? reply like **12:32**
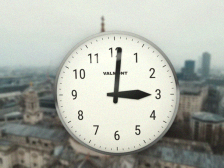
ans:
**3:01**
